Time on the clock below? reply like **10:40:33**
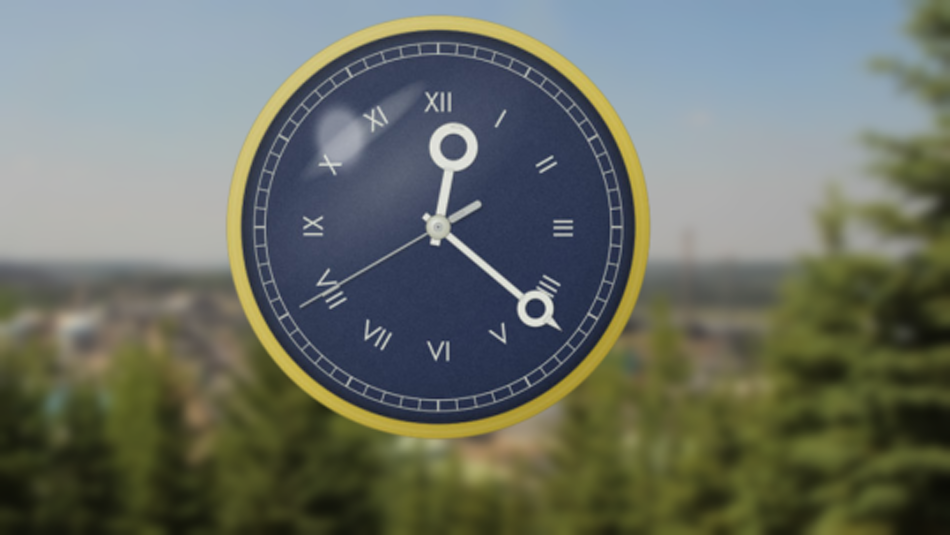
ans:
**12:21:40**
